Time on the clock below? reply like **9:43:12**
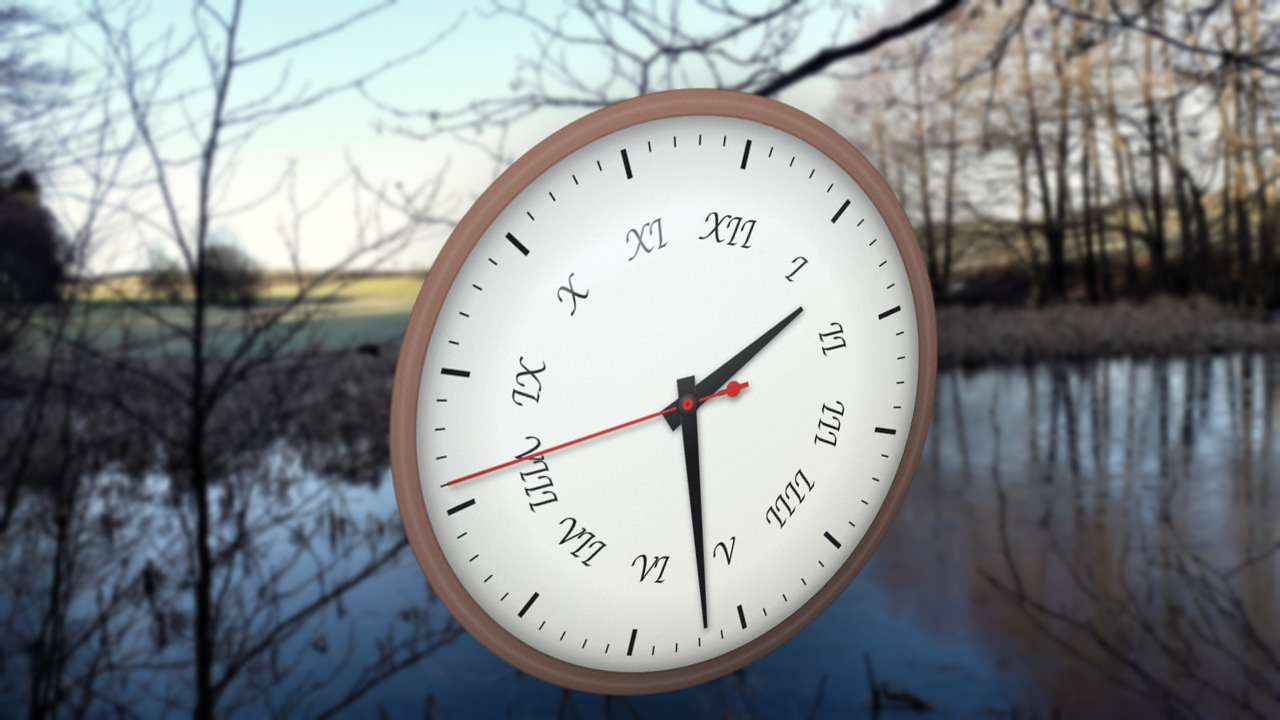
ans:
**1:26:41**
